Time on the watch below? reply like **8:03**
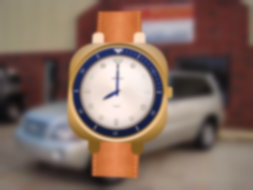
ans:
**8:00**
